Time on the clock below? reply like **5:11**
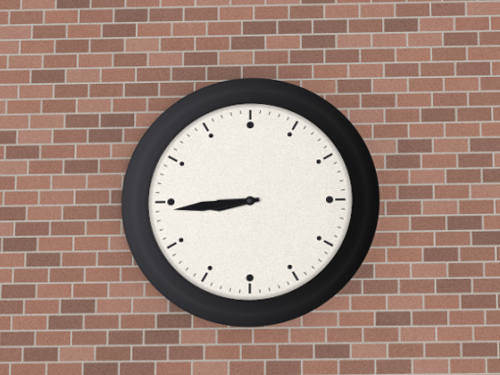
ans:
**8:44**
